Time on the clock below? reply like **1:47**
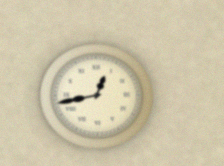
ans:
**12:43**
